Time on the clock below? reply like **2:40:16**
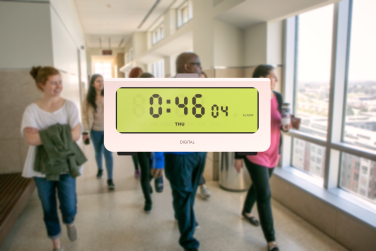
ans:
**0:46:04**
